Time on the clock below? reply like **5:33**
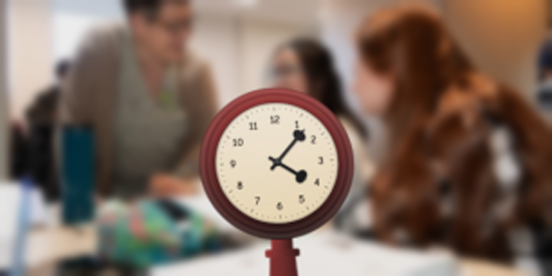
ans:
**4:07**
